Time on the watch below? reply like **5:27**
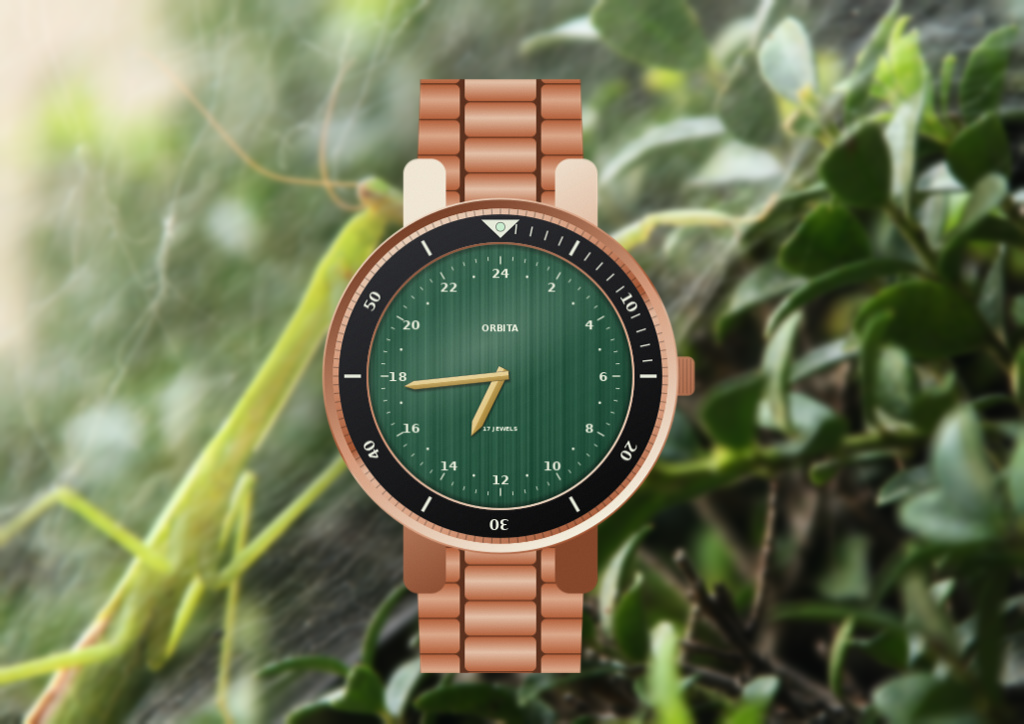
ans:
**13:44**
